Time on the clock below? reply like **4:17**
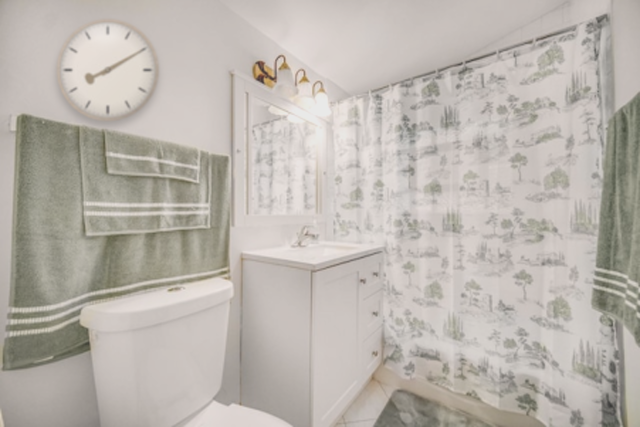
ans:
**8:10**
